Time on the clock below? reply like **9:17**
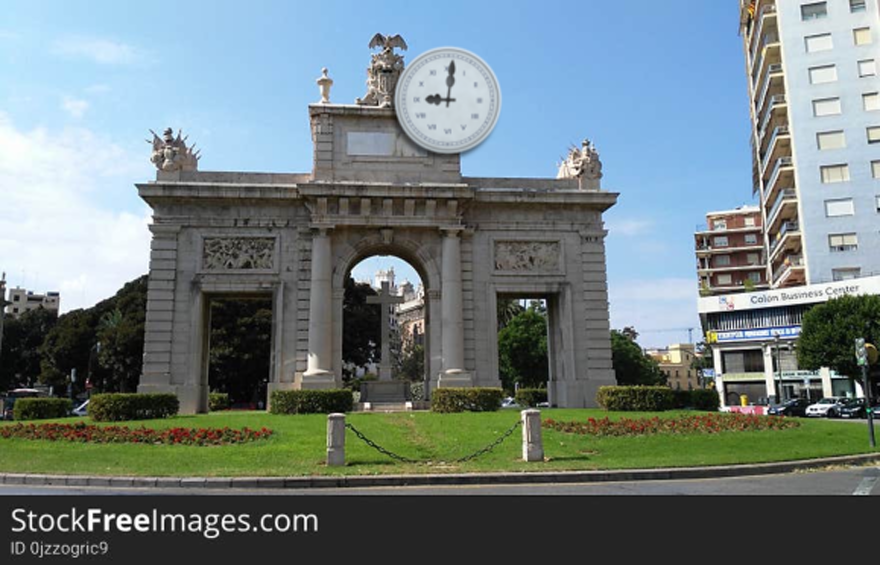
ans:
**9:01**
